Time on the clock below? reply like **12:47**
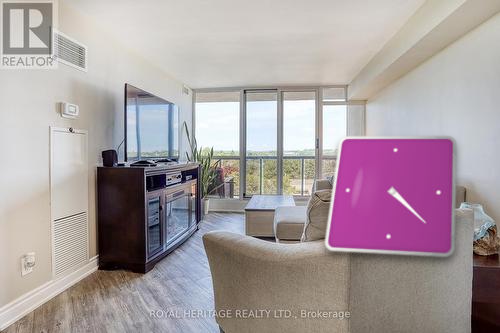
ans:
**4:22**
